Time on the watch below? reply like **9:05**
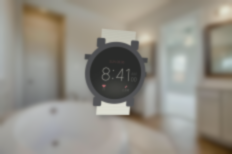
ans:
**8:41**
